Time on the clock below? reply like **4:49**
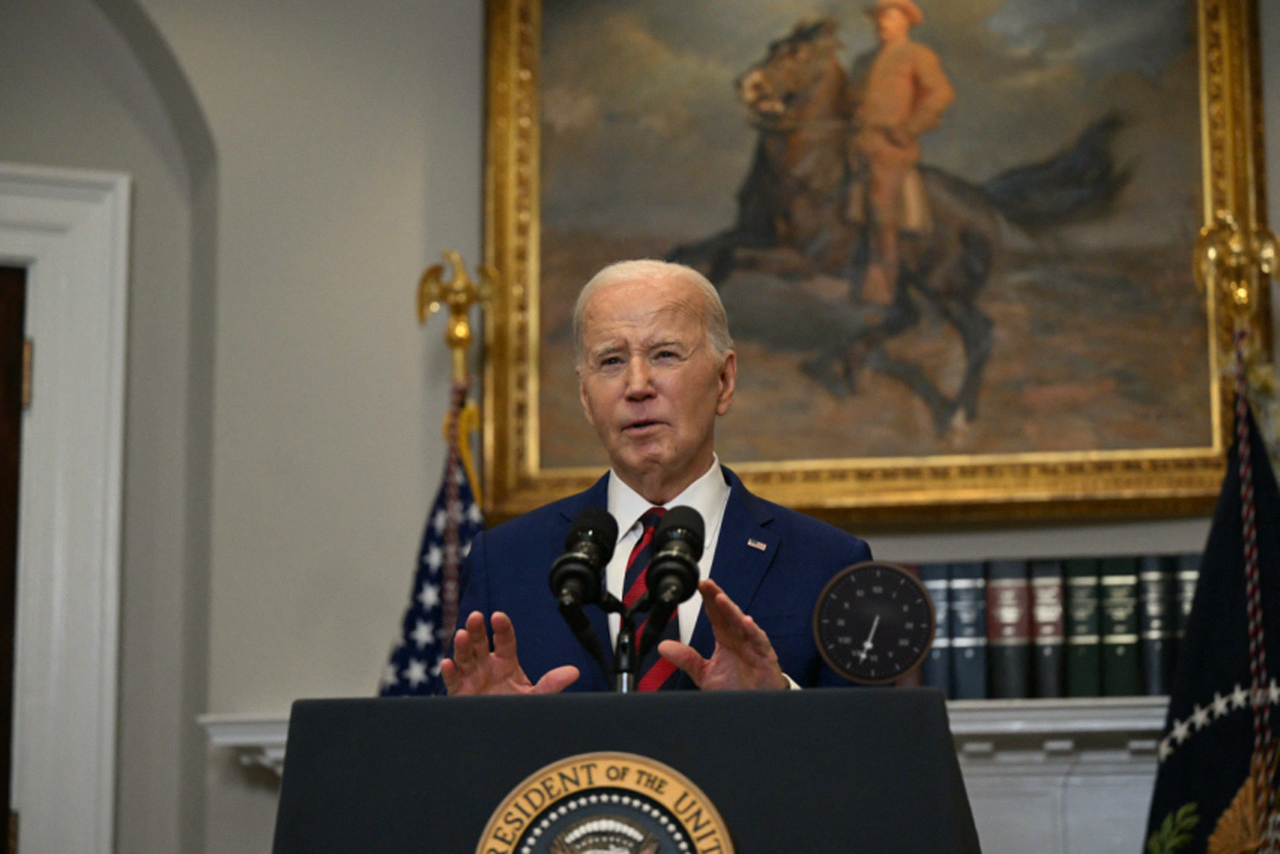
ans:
**6:33**
